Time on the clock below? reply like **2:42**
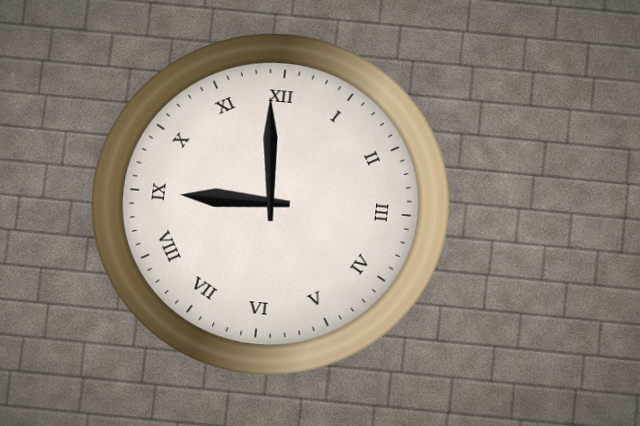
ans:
**8:59**
